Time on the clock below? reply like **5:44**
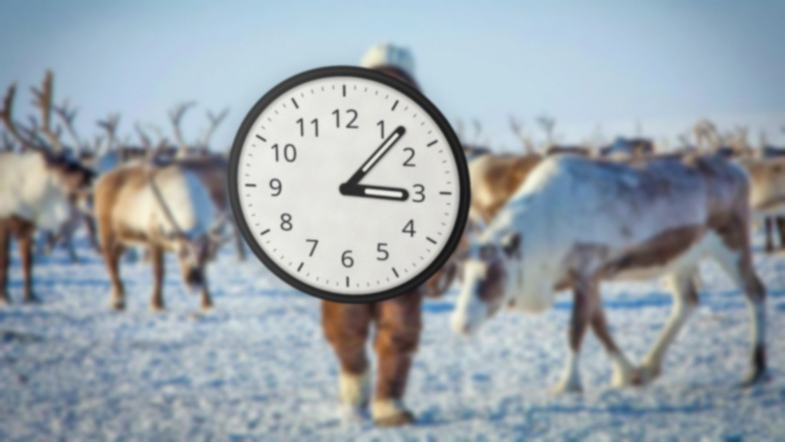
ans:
**3:07**
